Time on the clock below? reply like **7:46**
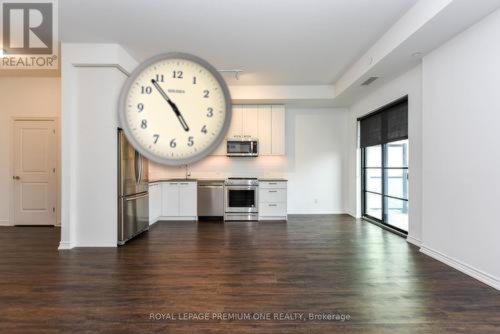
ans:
**4:53**
